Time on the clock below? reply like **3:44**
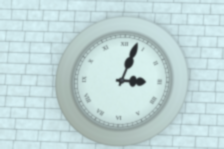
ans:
**3:03**
